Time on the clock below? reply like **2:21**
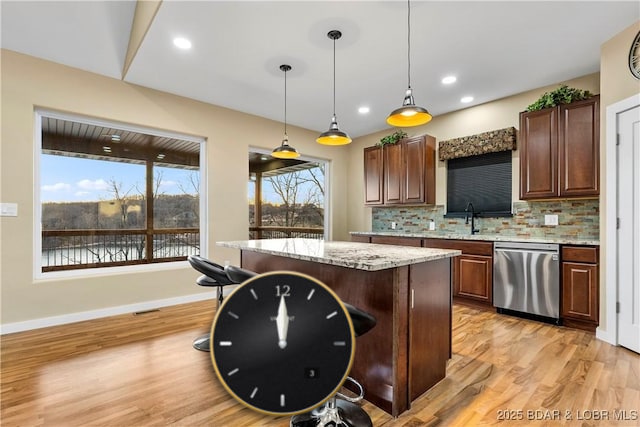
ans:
**12:00**
